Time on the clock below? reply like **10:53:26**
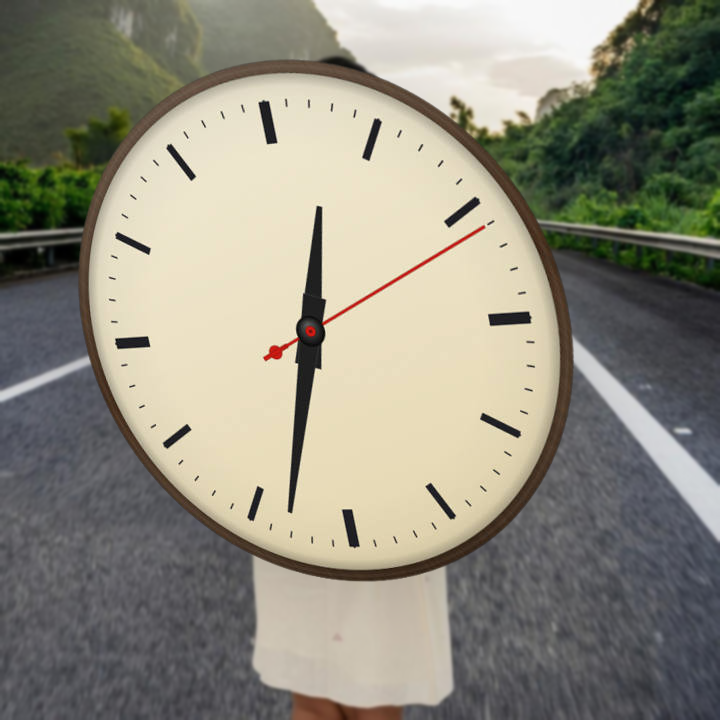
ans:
**12:33:11**
